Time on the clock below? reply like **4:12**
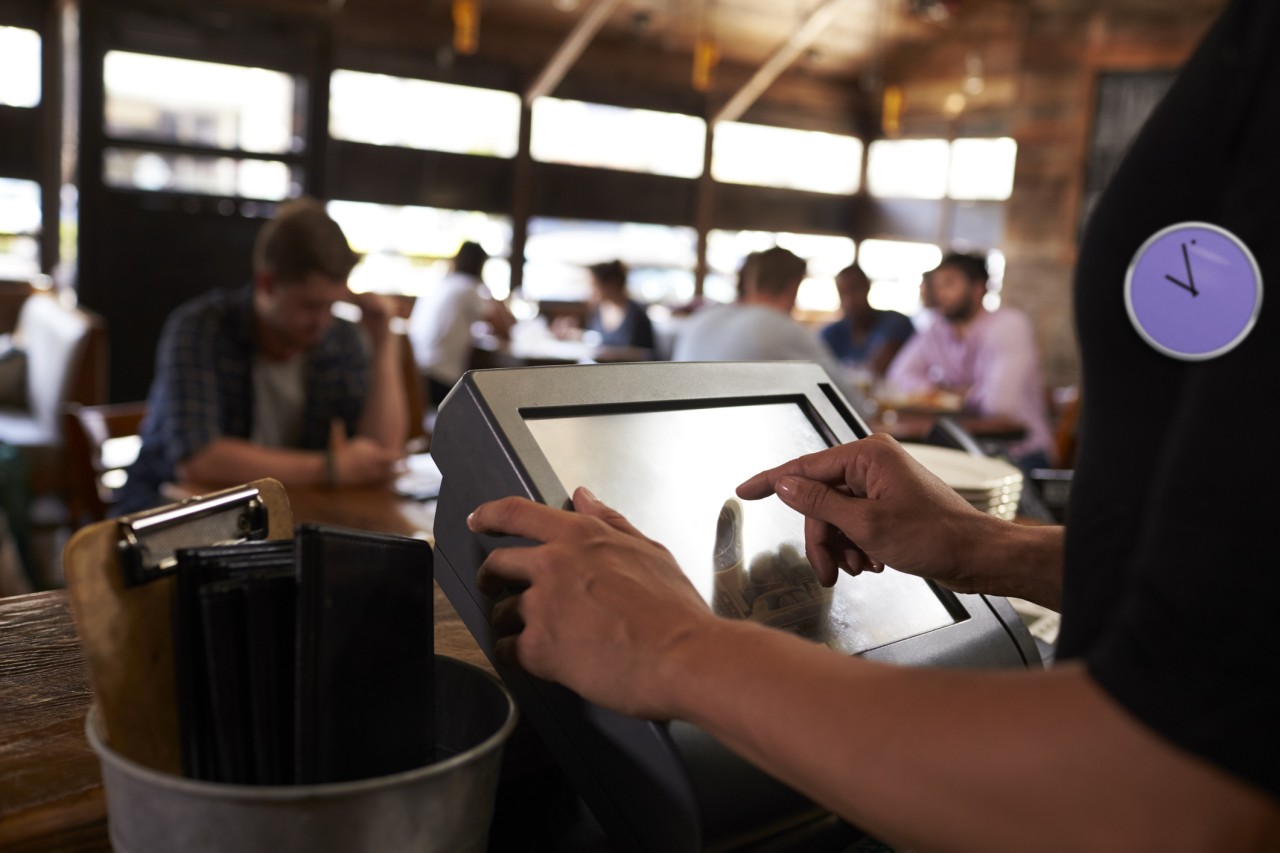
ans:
**9:58**
